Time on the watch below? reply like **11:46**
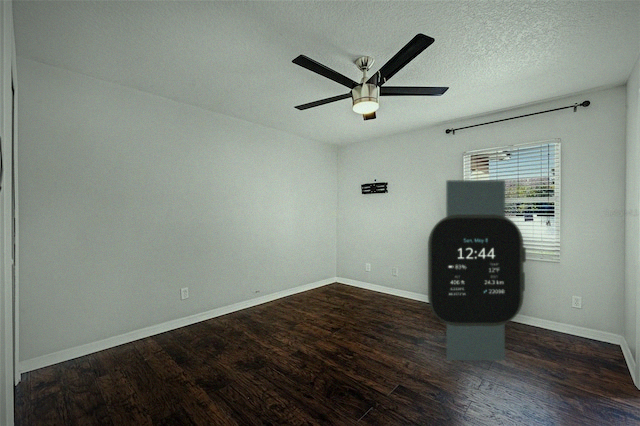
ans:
**12:44**
